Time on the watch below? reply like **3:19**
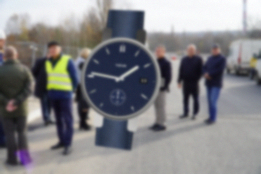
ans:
**1:46**
